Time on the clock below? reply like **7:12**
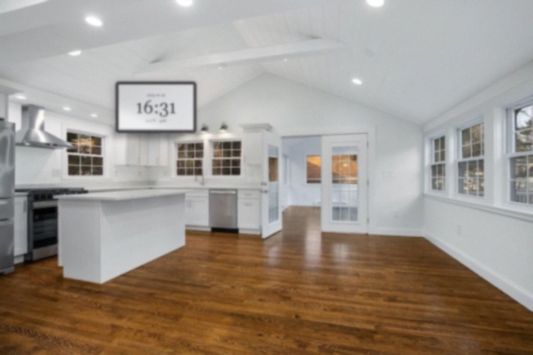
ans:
**16:31**
